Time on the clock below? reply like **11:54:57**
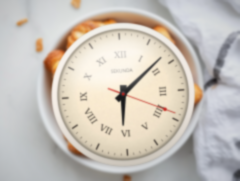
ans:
**6:08:19**
